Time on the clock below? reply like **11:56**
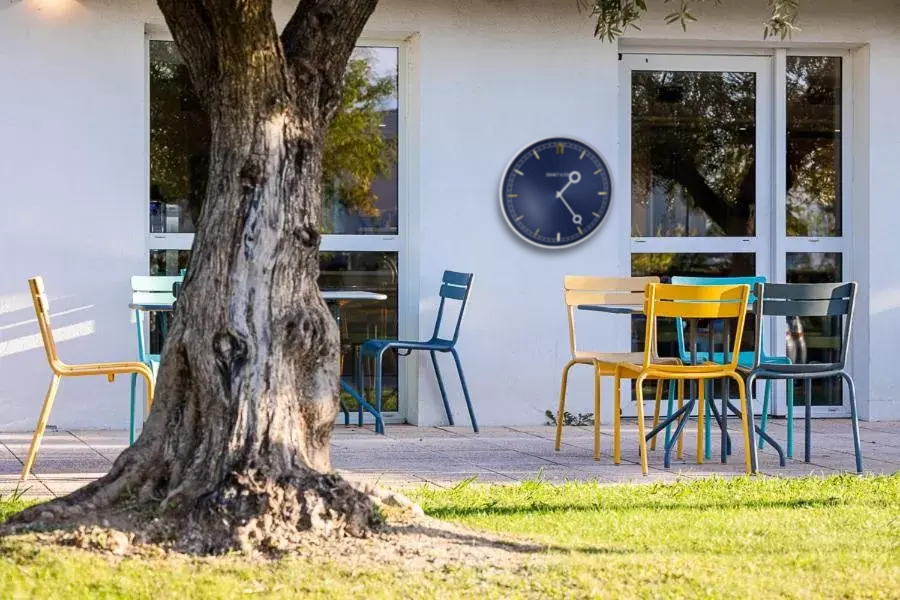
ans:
**1:24**
